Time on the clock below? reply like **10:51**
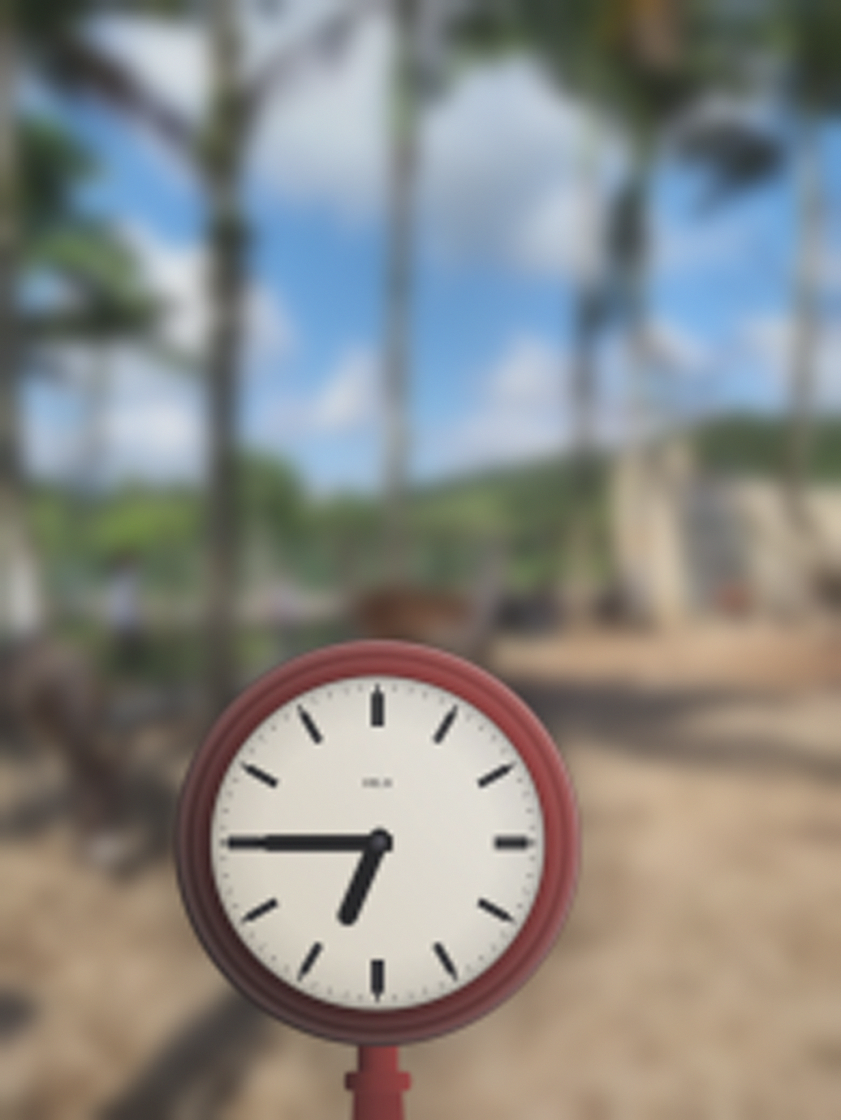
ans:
**6:45**
